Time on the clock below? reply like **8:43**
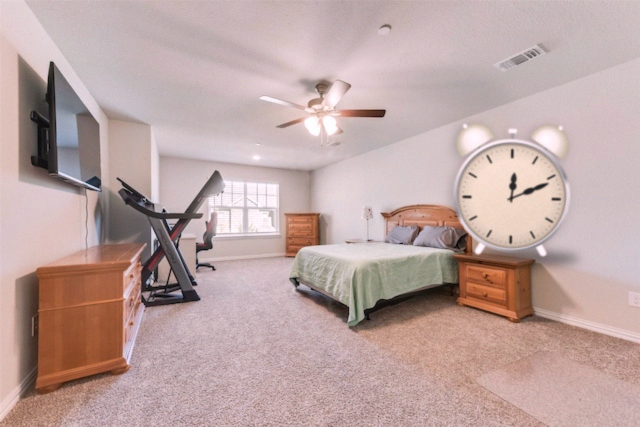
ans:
**12:11**
